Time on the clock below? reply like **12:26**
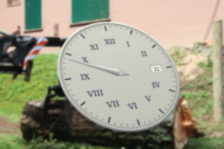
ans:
**9:49**
